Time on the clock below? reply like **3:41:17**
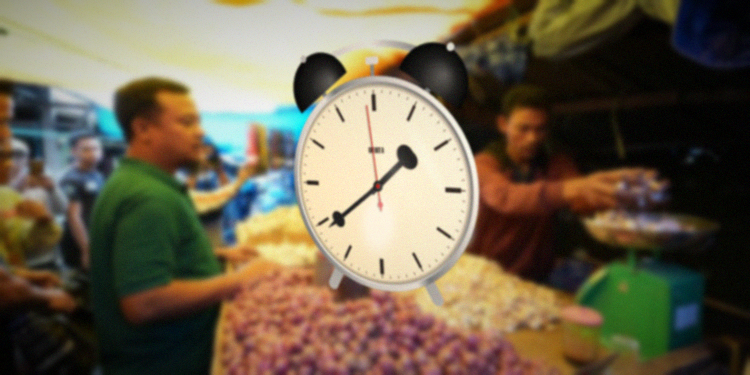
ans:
**1:38:59**
